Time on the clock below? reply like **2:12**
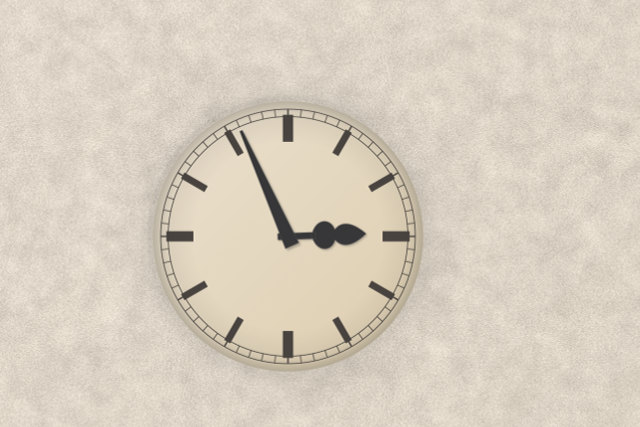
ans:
**2:56**
